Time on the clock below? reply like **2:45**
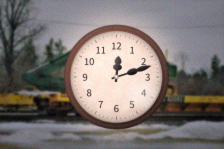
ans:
**12:12**
